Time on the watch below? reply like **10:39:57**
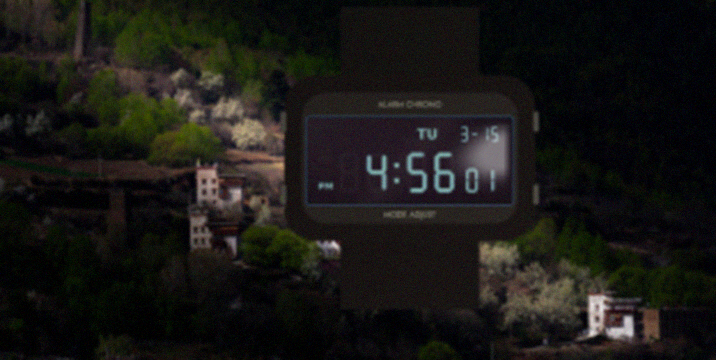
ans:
**4:56:01**
